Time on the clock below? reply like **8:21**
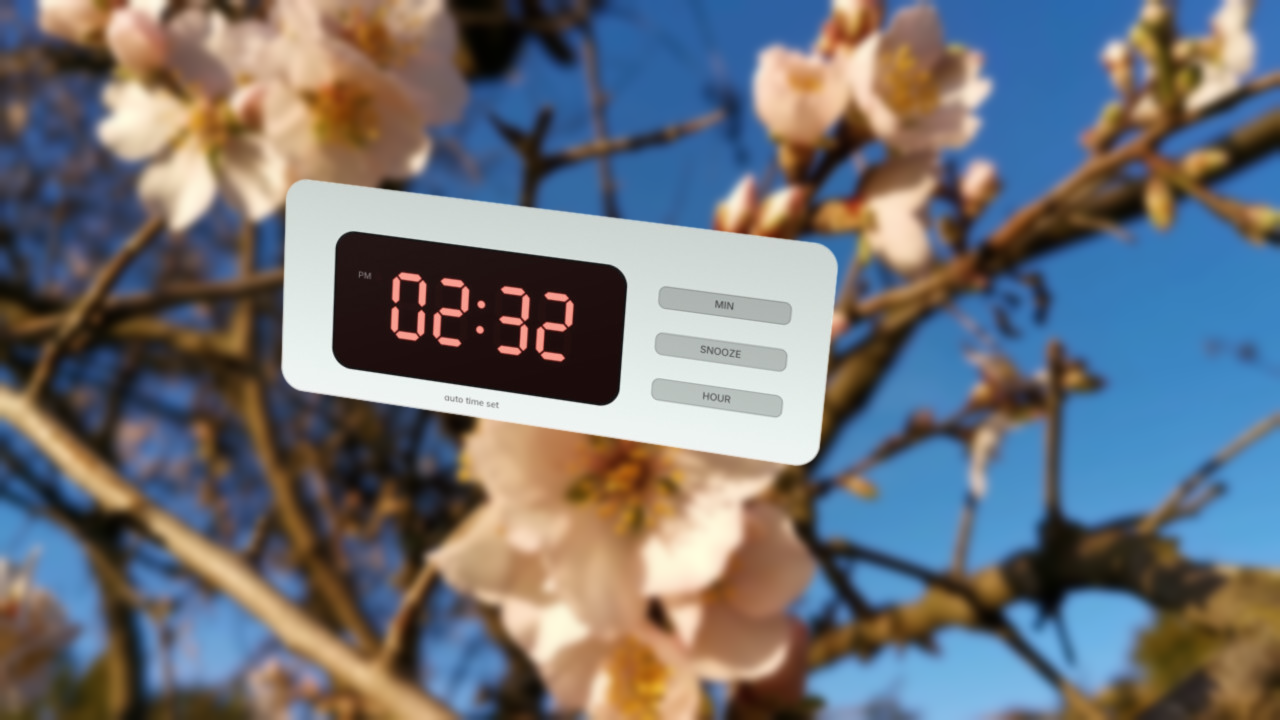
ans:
**2:32**
